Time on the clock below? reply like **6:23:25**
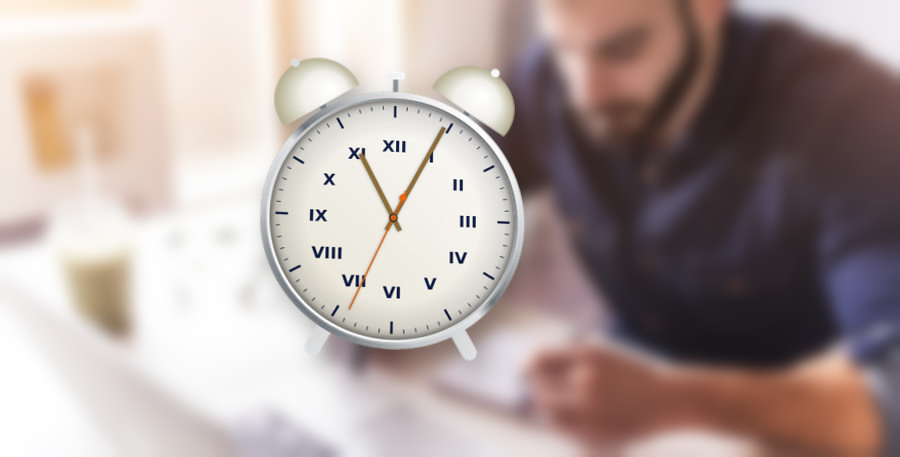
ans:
**11:04:34**
